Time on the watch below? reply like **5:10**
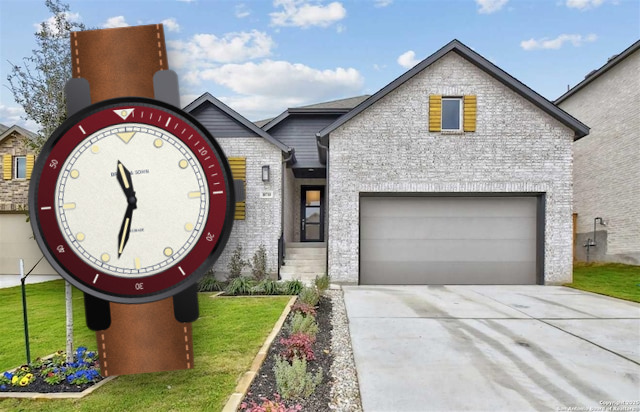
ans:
**11:33**
